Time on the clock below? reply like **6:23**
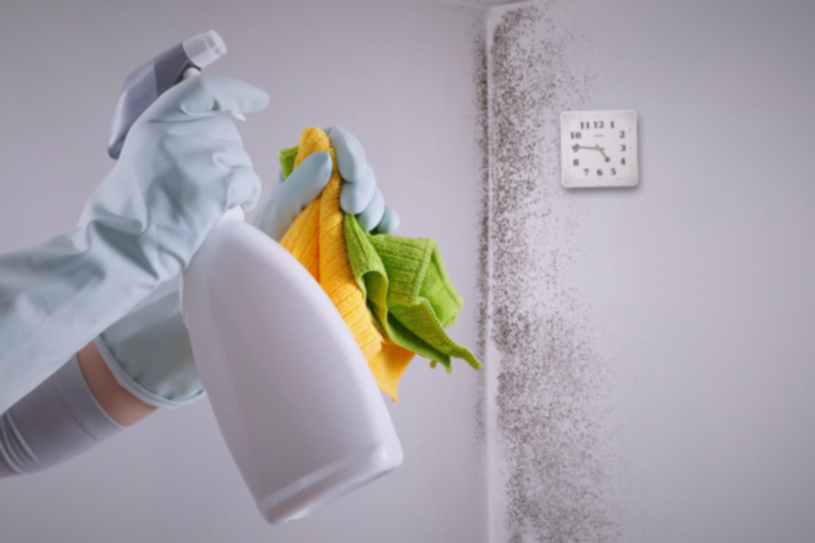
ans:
**4:46**
